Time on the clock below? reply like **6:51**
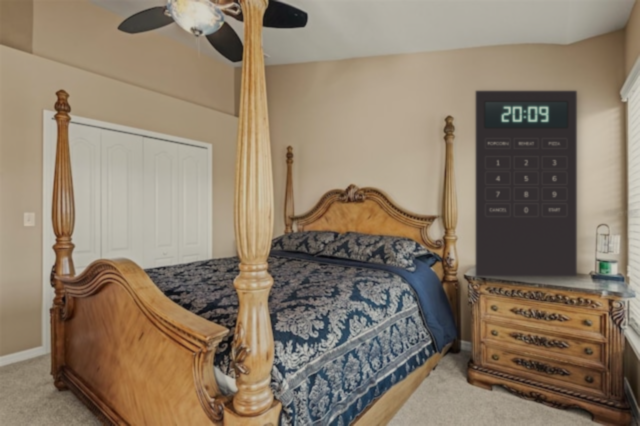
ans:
**20:09**
